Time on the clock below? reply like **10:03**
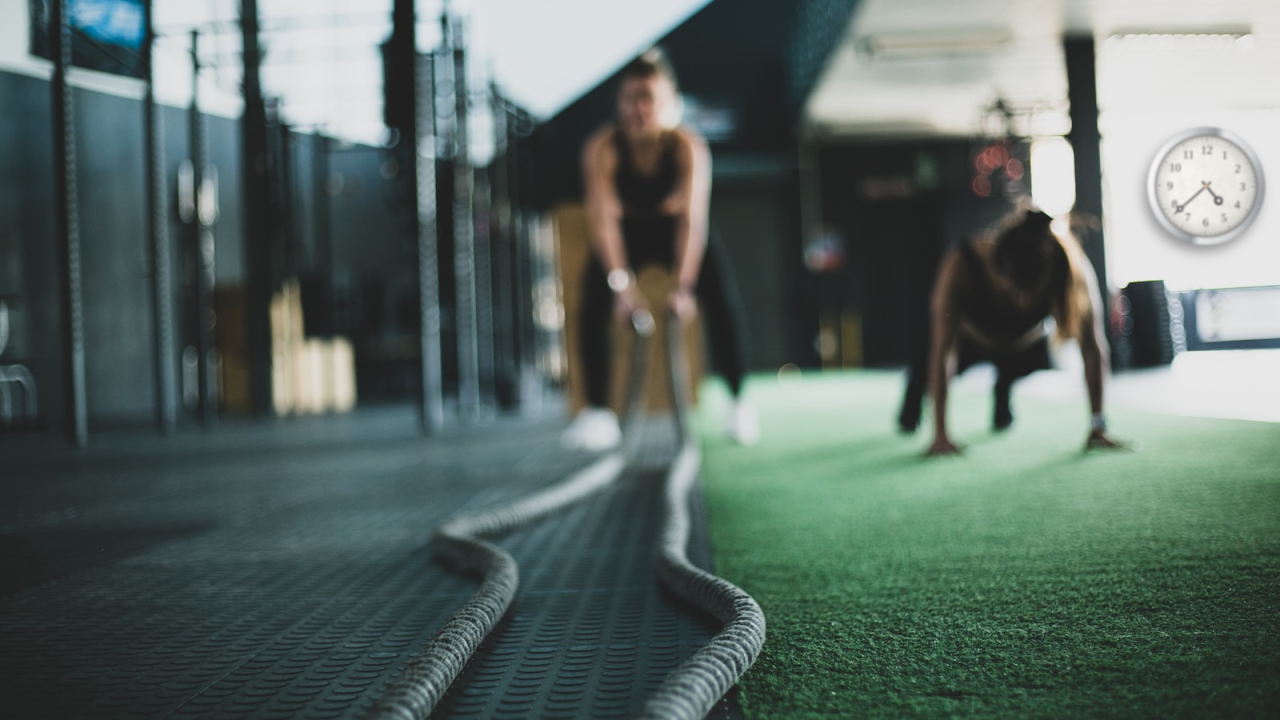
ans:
**4:38**
